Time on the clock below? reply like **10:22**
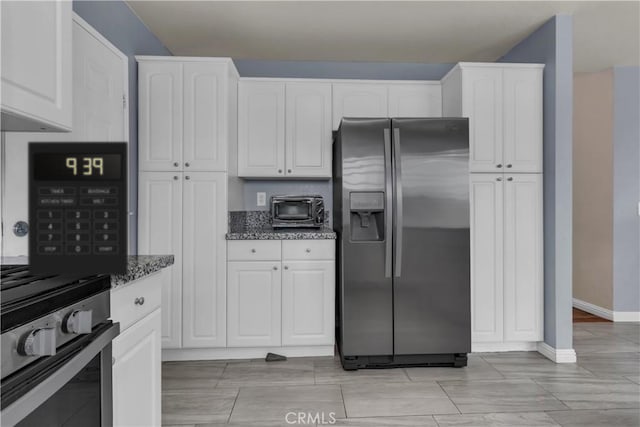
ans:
**9:39**
